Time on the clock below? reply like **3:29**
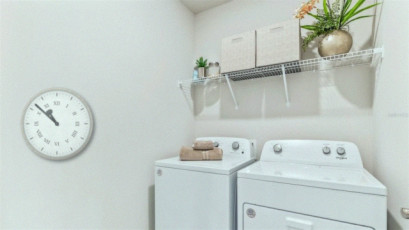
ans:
**10:52**
